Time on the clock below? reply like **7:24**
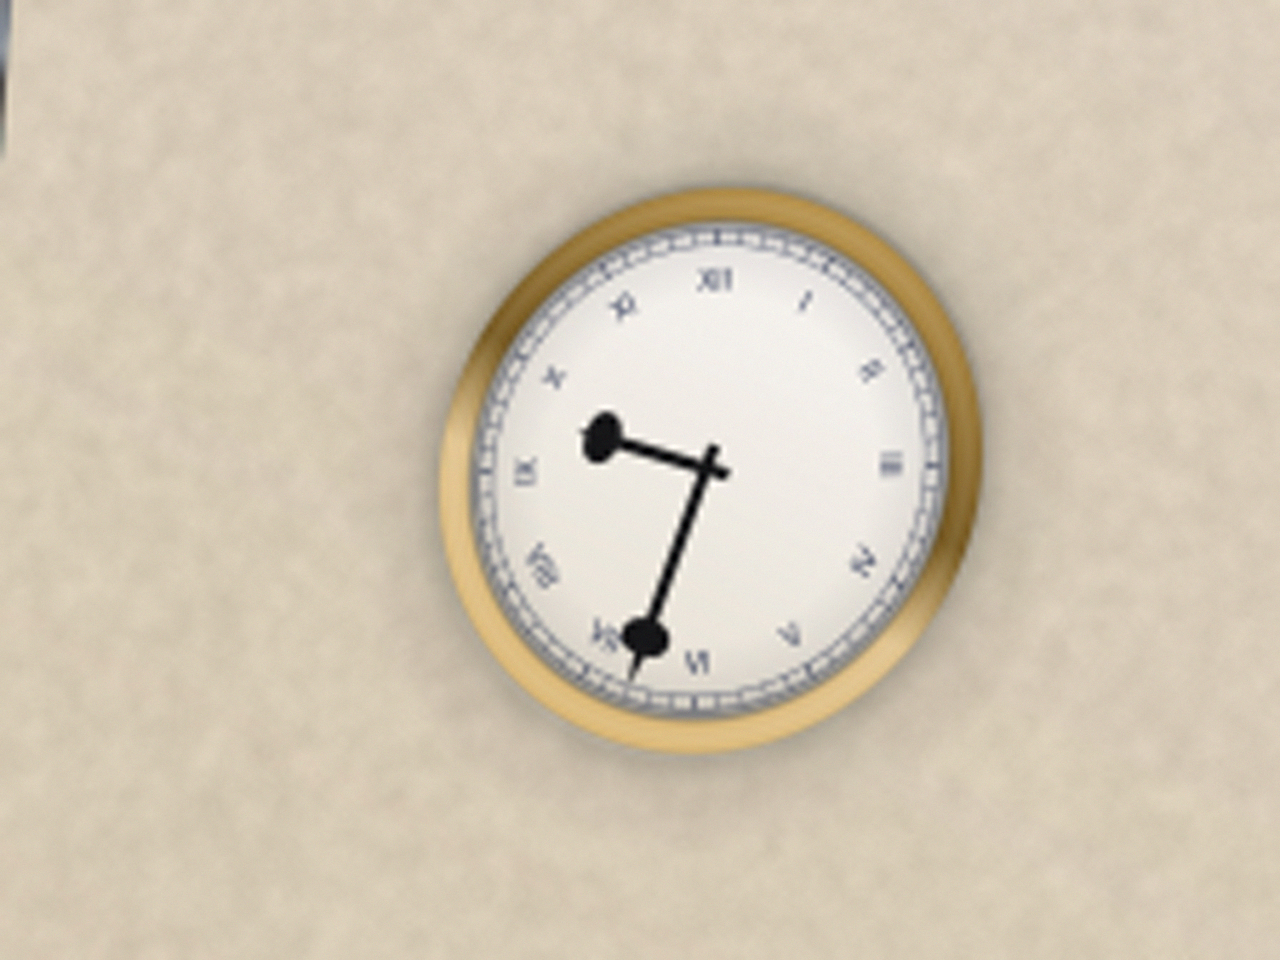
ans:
**9:33**
